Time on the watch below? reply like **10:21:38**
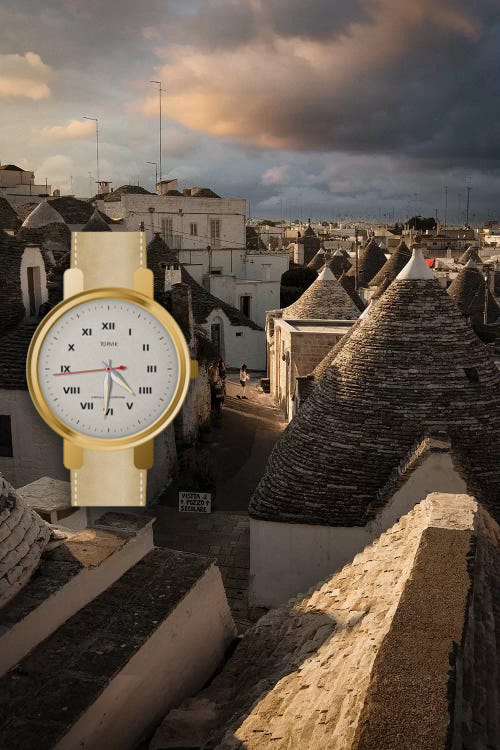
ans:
**4:30:44**
